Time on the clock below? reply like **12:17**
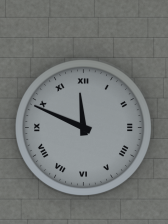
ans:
**11:49**
